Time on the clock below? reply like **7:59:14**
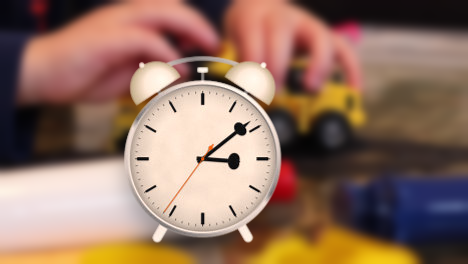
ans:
**3:08:36**
